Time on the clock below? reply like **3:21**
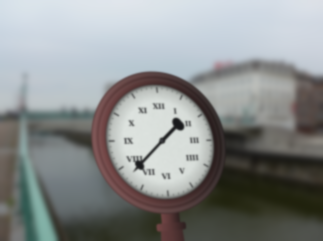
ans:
**1:38**
